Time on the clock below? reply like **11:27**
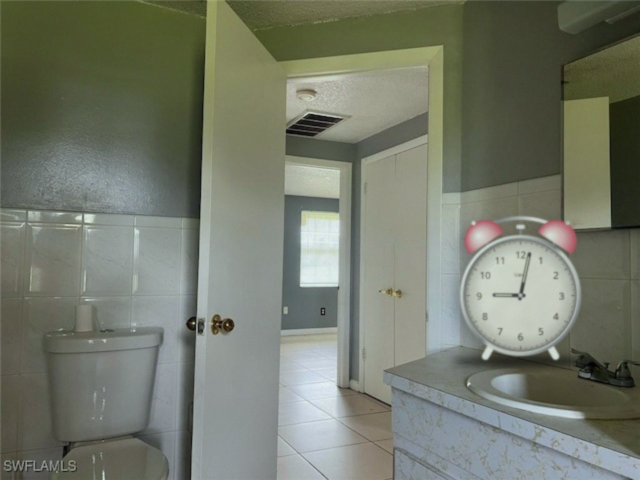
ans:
**9:02**
